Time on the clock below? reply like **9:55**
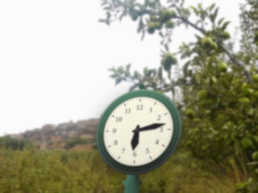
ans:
**6:13**
